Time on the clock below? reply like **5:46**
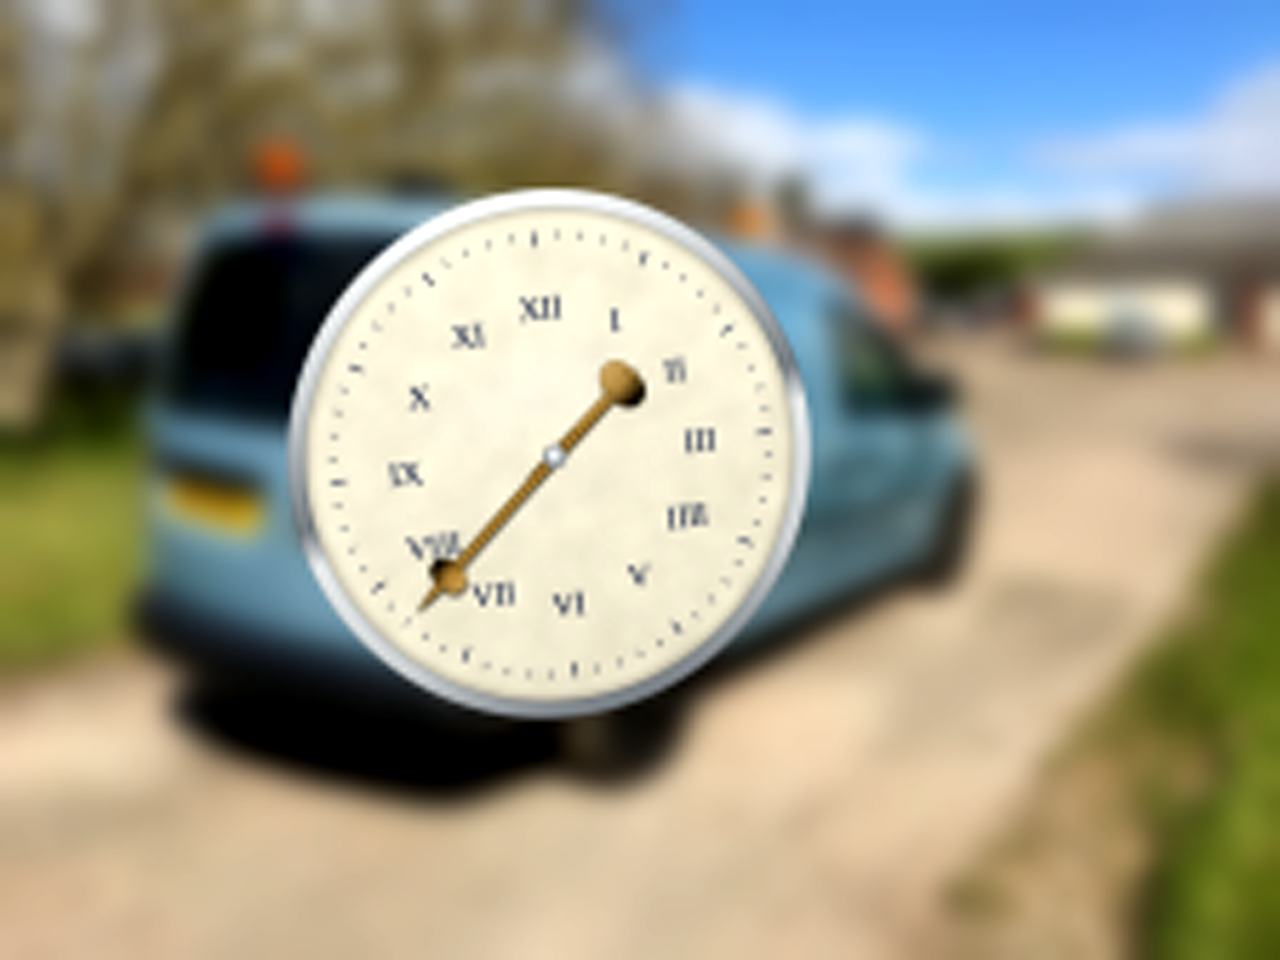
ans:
**1:38**
